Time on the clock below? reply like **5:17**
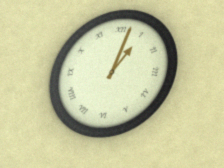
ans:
**1:02**
